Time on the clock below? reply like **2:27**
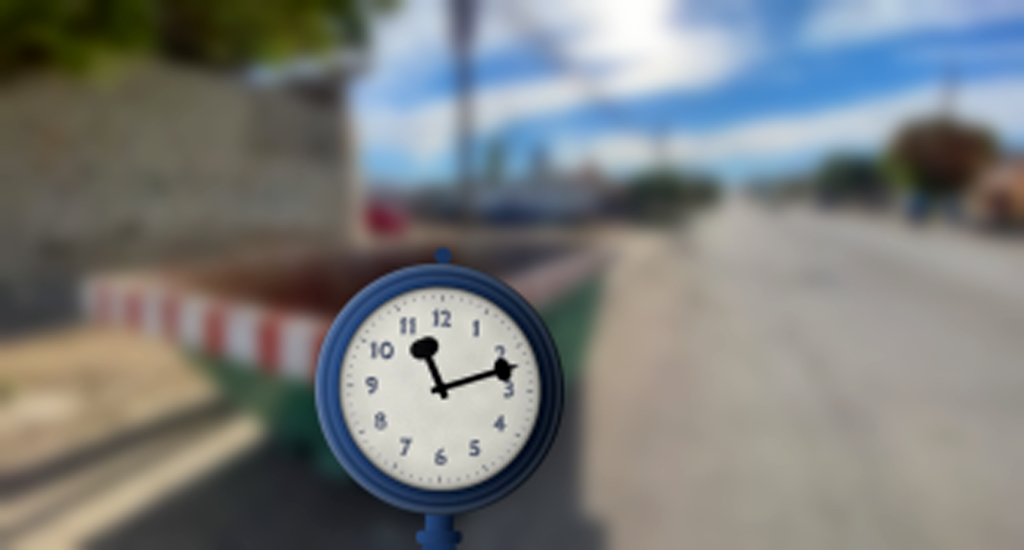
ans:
**11:12**
